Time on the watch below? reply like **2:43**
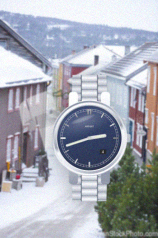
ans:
**2:42**
